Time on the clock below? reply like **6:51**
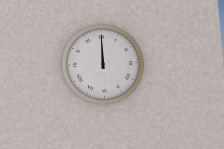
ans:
**12:00**
